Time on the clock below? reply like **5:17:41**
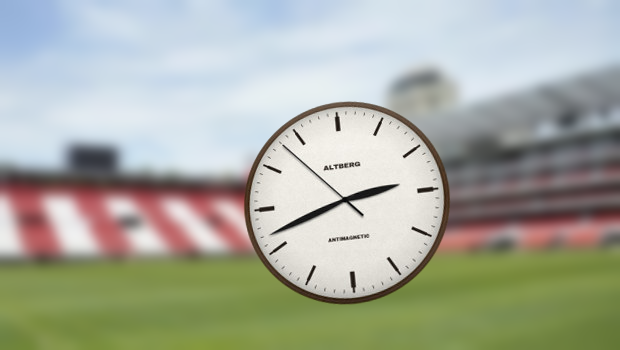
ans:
**2:41:53**
